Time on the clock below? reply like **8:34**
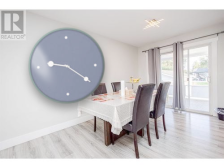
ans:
**9:21**
